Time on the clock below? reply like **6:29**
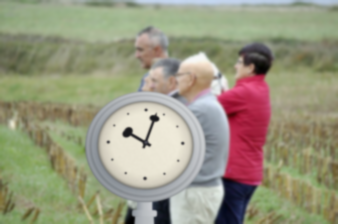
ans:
**10:03**
